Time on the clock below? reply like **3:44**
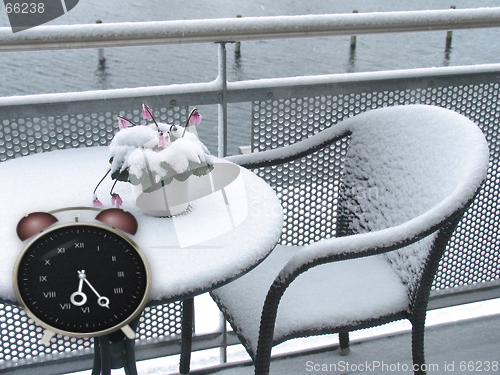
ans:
**6:25**
